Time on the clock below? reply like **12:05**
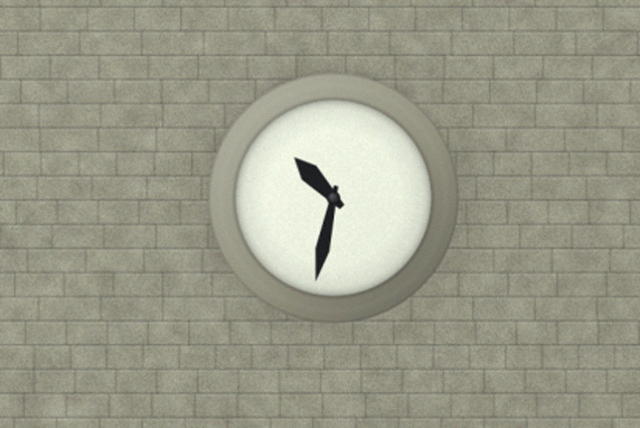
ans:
**10:32**
